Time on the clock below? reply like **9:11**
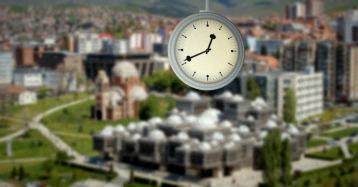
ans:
**12:41**
